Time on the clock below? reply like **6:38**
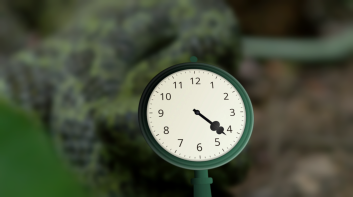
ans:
**4:22**
